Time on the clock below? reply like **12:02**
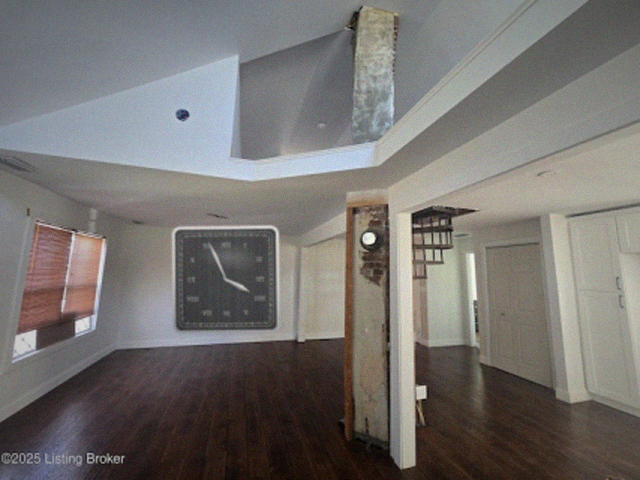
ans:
**3:56**
